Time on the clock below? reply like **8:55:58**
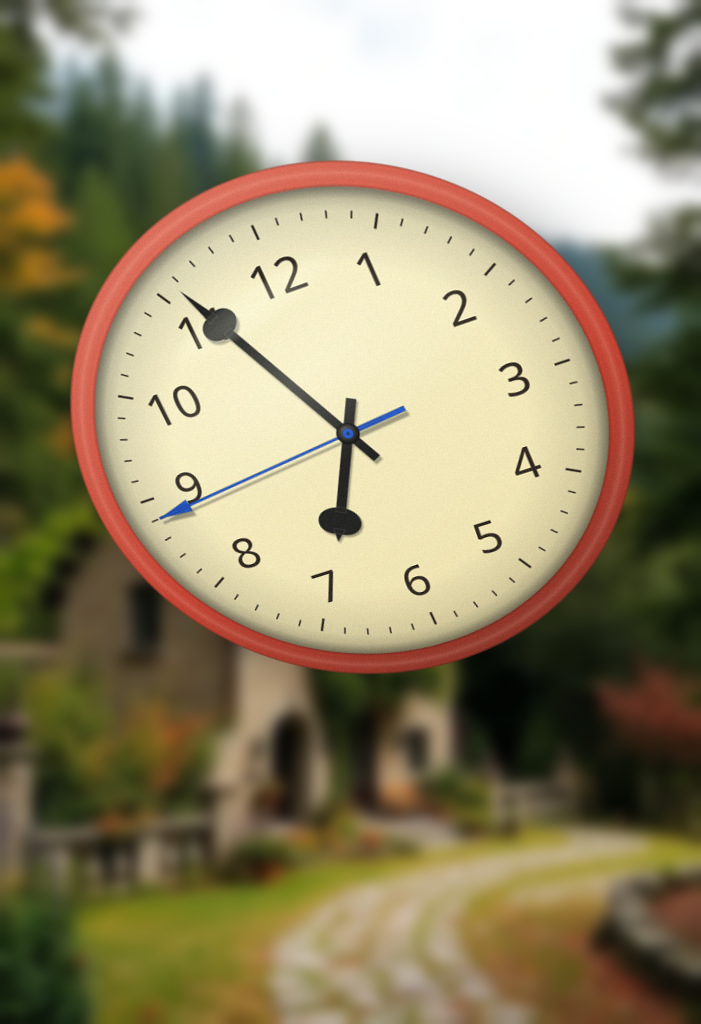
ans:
**6:55:44**
